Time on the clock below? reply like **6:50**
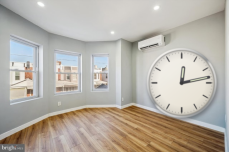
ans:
**12:13**
